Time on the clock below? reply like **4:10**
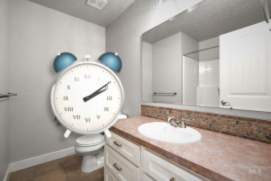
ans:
**2:09**
